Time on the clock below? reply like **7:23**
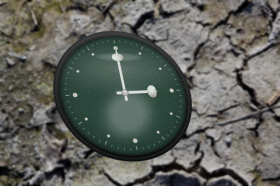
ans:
**3:00**
